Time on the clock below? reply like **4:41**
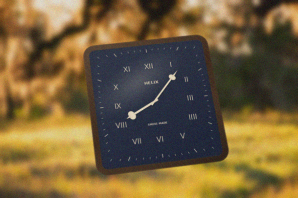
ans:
**8:07**
